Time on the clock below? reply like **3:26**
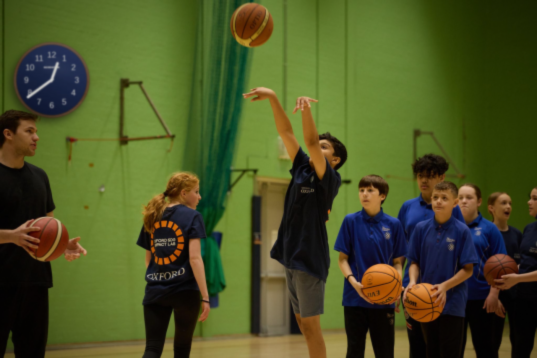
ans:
**12:39**
